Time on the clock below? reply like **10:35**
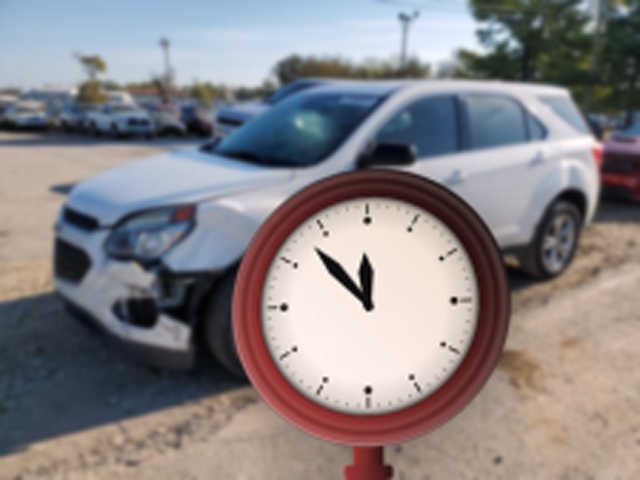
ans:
**11:53**
